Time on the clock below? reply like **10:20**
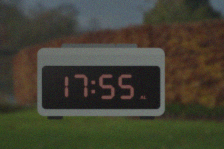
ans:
**17:55**
